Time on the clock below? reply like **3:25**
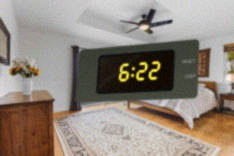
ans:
**6:22**
